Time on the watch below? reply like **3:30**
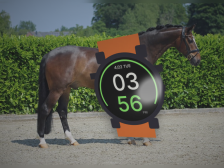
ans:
**3:56**
